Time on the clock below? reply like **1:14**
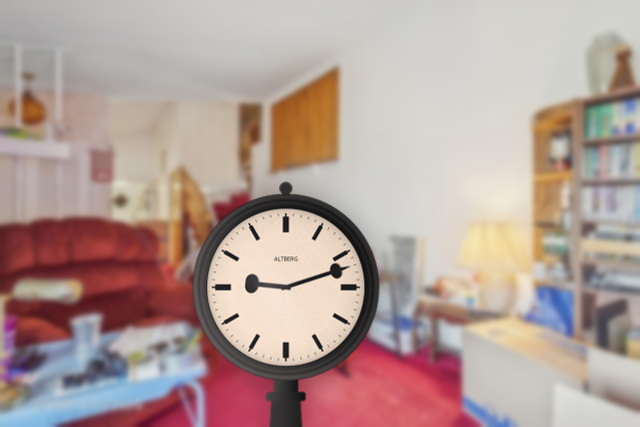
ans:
**9:12**
